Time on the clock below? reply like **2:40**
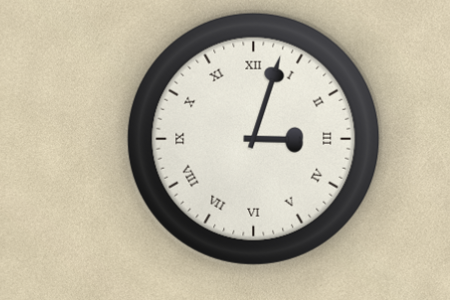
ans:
**3:03**
